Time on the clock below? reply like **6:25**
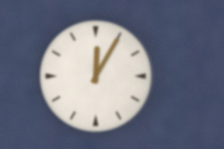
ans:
**12:05**
